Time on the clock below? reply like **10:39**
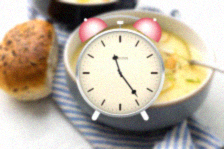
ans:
**11:24**
